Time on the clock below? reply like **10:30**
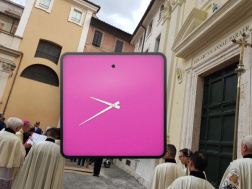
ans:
**9:40**
